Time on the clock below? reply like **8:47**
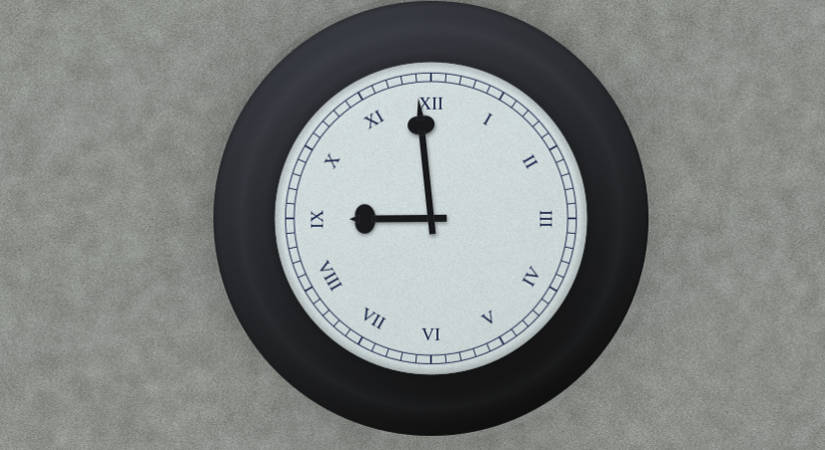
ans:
**8:59**
